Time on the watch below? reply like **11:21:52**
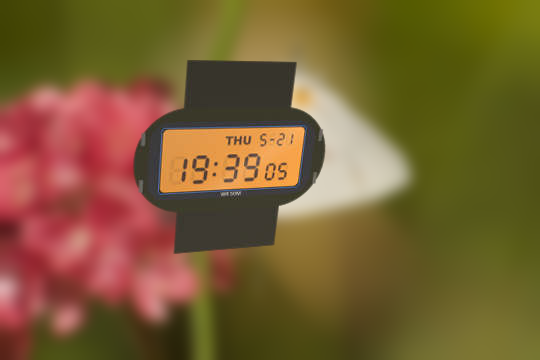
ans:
**19:39:05**
